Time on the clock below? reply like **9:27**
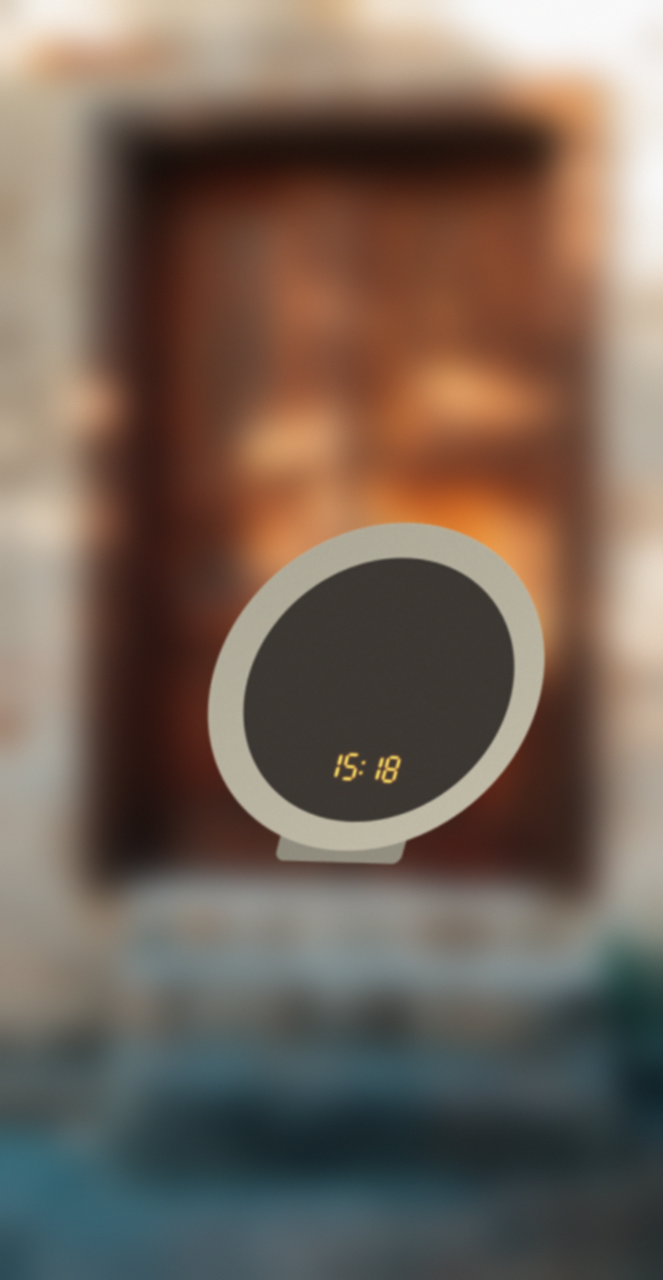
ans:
**15:18**
